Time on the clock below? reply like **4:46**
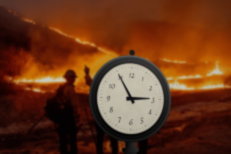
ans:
**2:55**
